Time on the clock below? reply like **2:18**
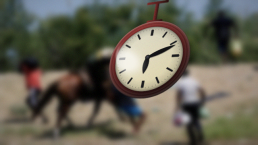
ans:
**6:11**
